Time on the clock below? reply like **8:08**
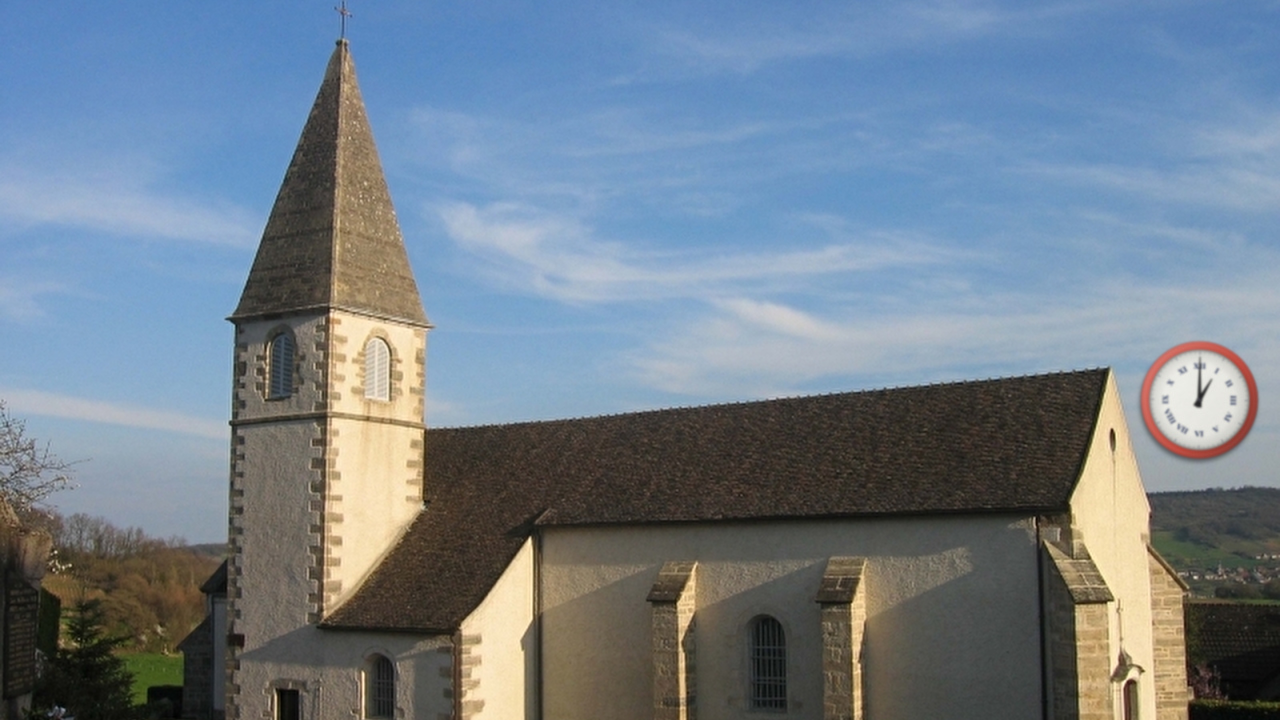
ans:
**1:00**
